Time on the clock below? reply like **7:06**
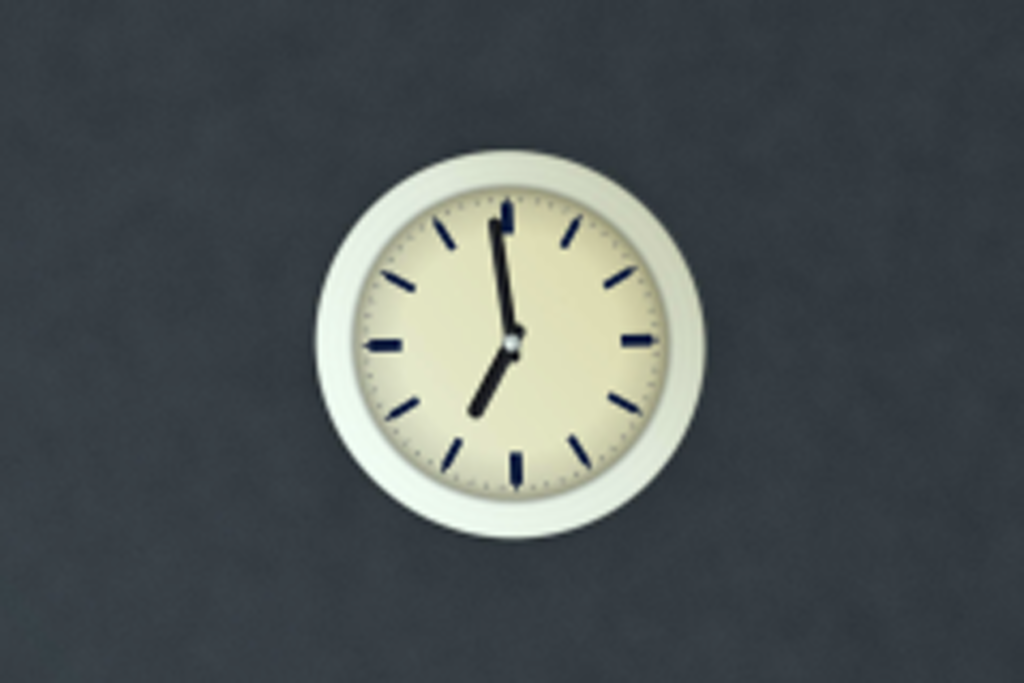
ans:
**6:59**
